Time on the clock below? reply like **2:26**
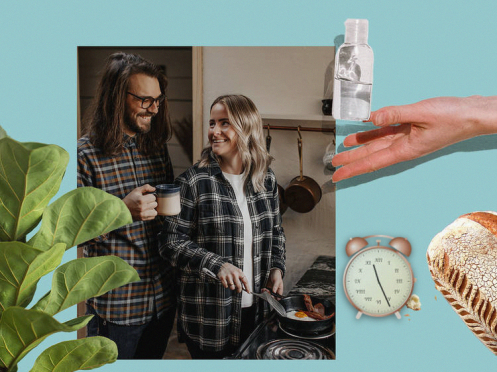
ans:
**11:26**
